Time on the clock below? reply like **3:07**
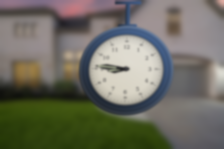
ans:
**8:46**
